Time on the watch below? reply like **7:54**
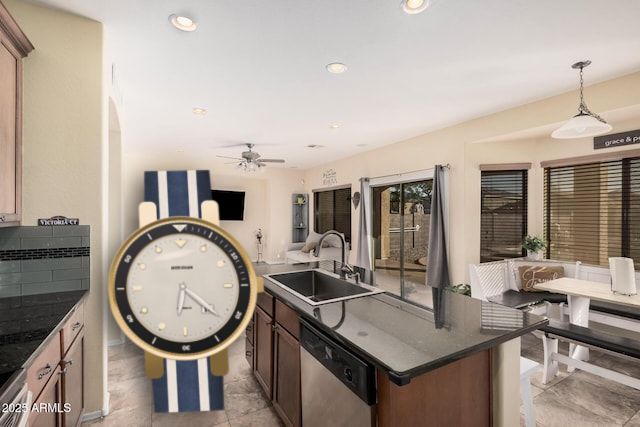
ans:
**6:22**
